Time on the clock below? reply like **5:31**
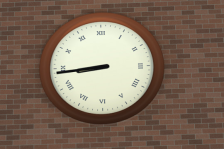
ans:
**8:44**
